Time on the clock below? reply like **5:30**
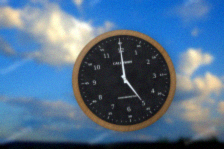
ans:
**5:00**
